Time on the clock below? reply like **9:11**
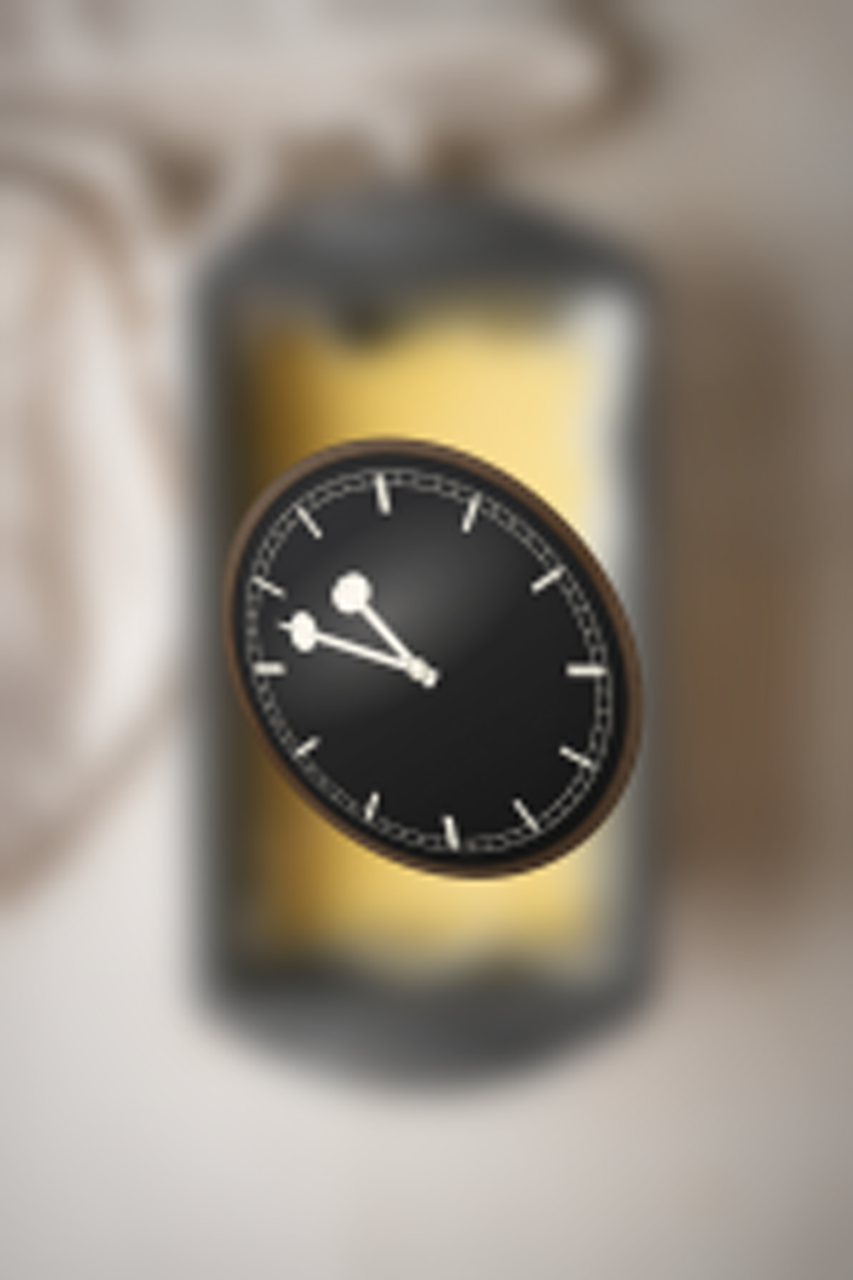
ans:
**10:48**
